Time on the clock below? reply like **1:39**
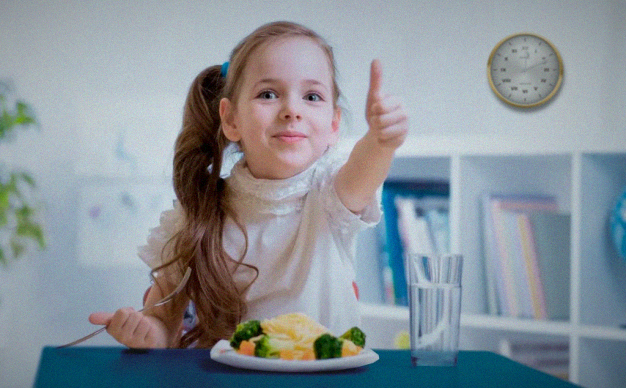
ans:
**12:11**
